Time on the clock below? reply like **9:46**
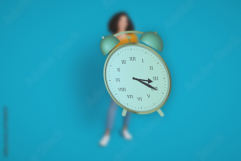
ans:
**3:20**
